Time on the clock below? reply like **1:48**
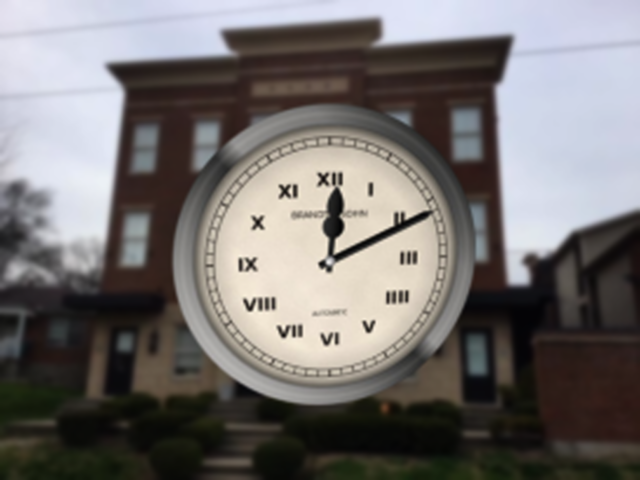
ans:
**12:11**
